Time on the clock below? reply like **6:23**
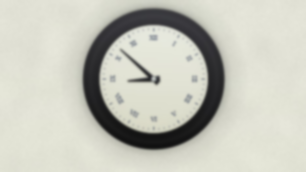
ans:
**8:52**
